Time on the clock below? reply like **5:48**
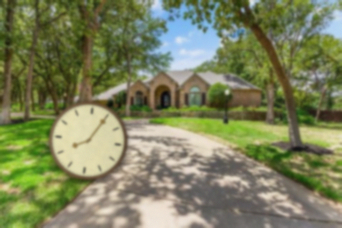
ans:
**8:05**
